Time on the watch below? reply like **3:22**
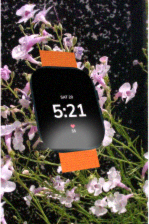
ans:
**5:21**
